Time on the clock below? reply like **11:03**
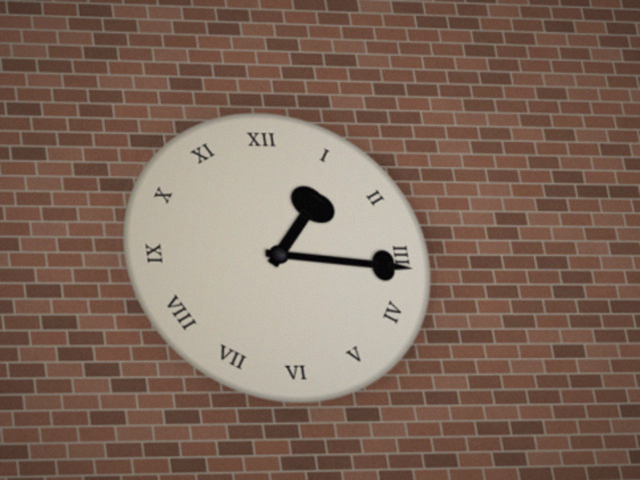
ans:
**1:16**
